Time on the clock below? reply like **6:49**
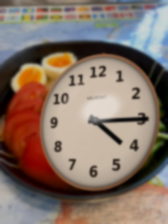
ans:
**4:15**
